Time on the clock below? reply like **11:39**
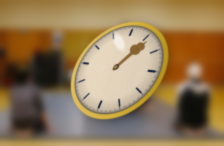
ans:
**1:06**
